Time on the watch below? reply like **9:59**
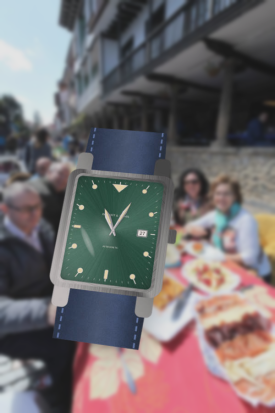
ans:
**11:04**
